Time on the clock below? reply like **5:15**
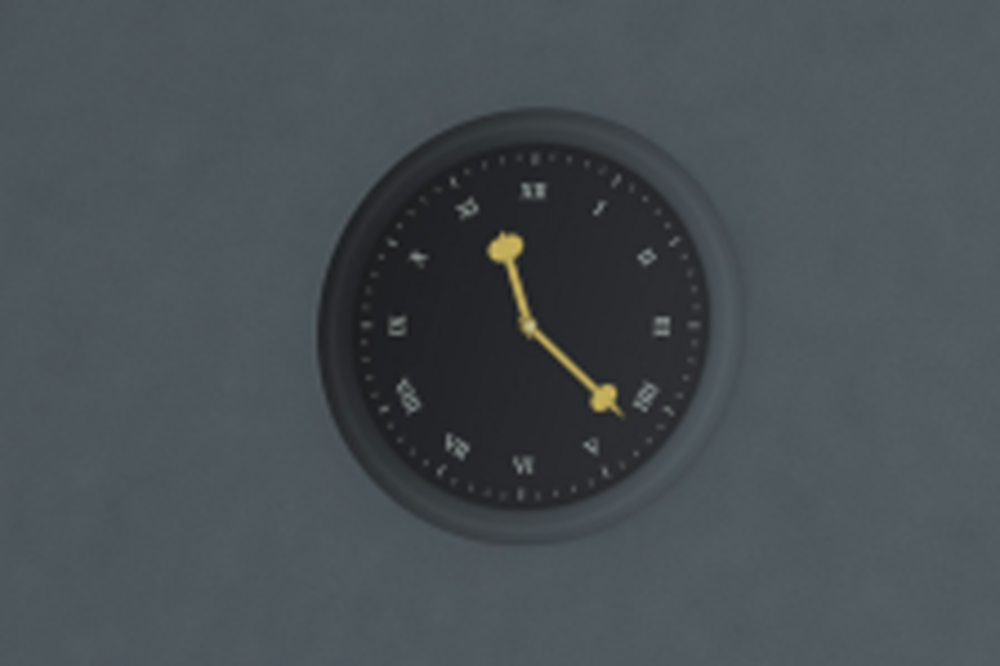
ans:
**11:22**
